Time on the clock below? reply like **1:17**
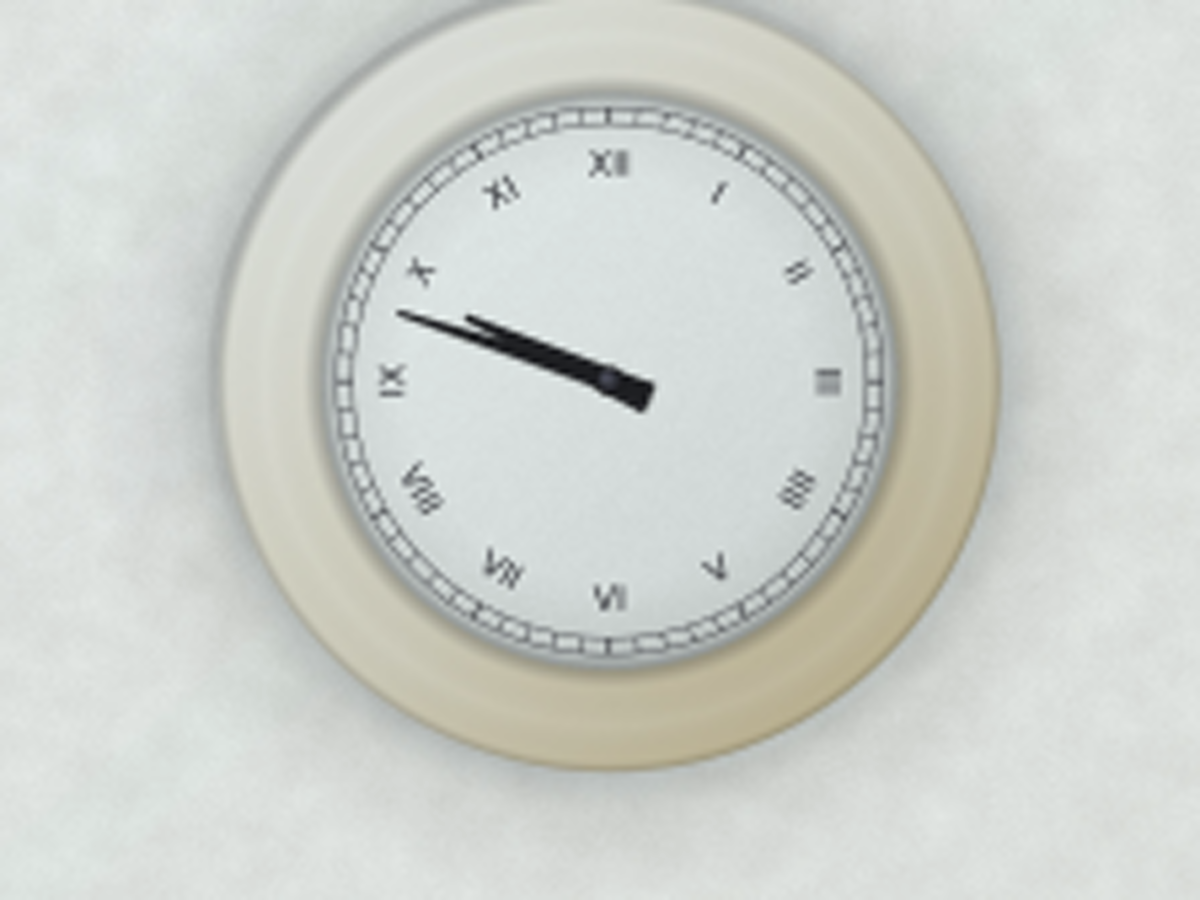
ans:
**9:48**
